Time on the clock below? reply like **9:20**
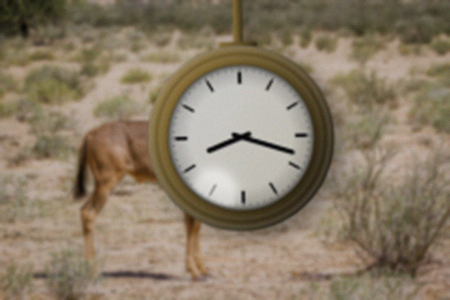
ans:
**8:18**
